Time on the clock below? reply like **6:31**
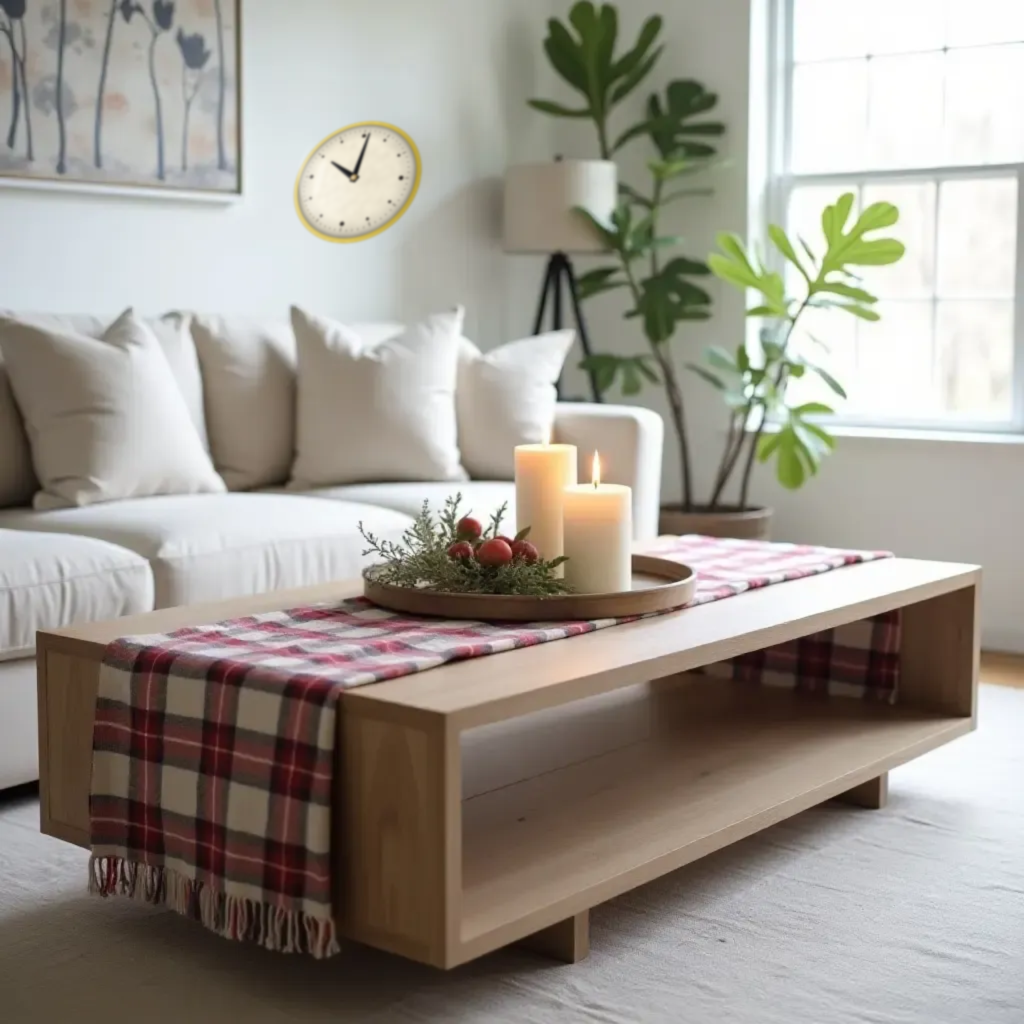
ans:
**10:01**
